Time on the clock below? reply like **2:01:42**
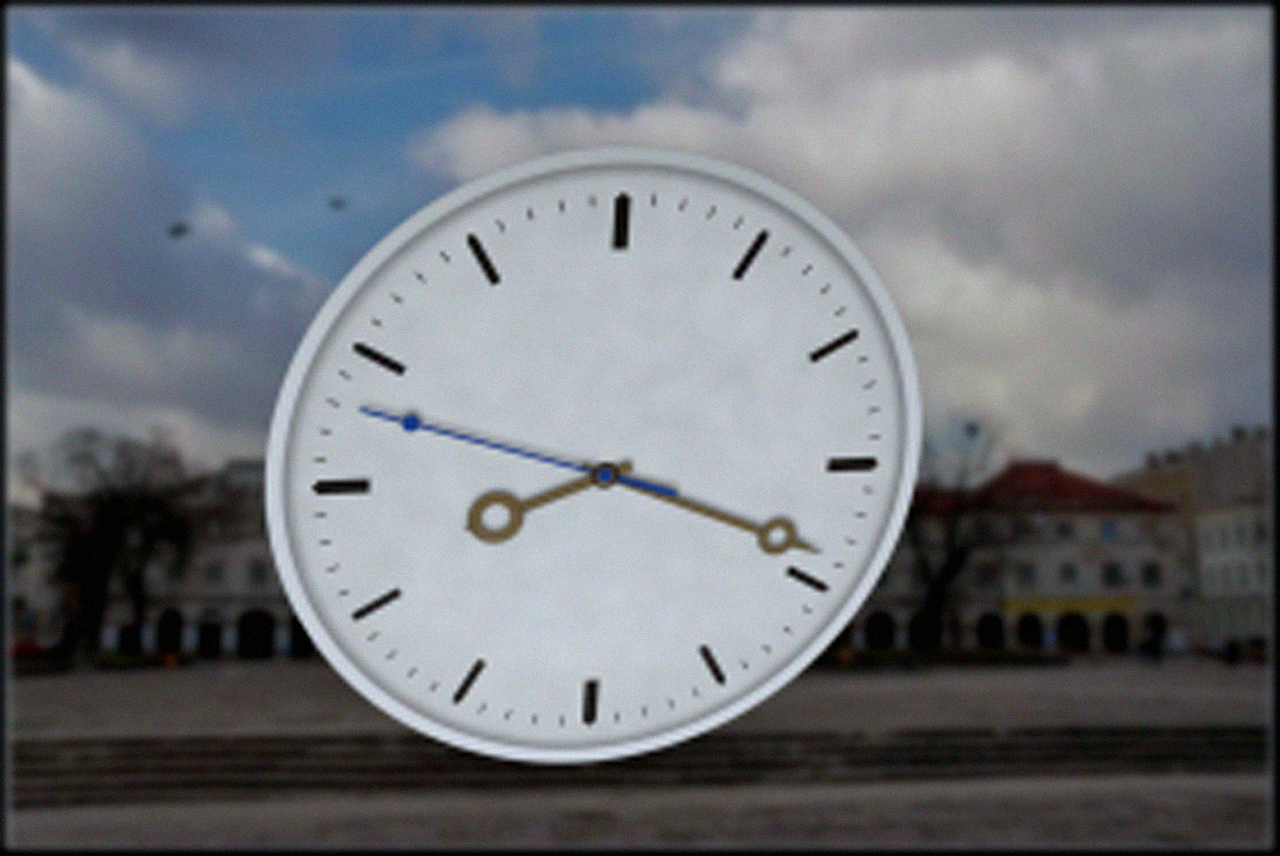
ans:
**8:18:48**
